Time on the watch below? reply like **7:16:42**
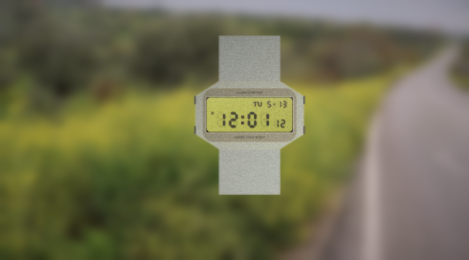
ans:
**12:01:12**
